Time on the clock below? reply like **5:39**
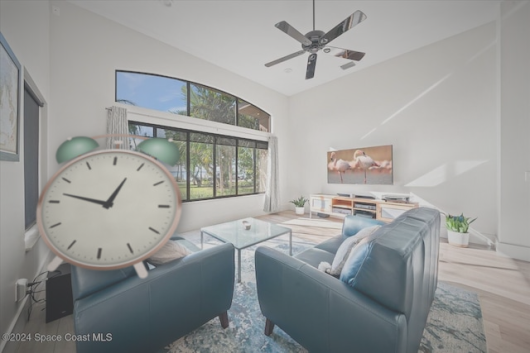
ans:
**12:47**
